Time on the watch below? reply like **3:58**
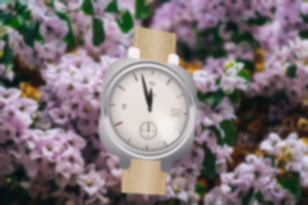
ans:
**11:57**
